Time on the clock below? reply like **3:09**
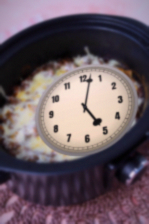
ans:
**5:02**
